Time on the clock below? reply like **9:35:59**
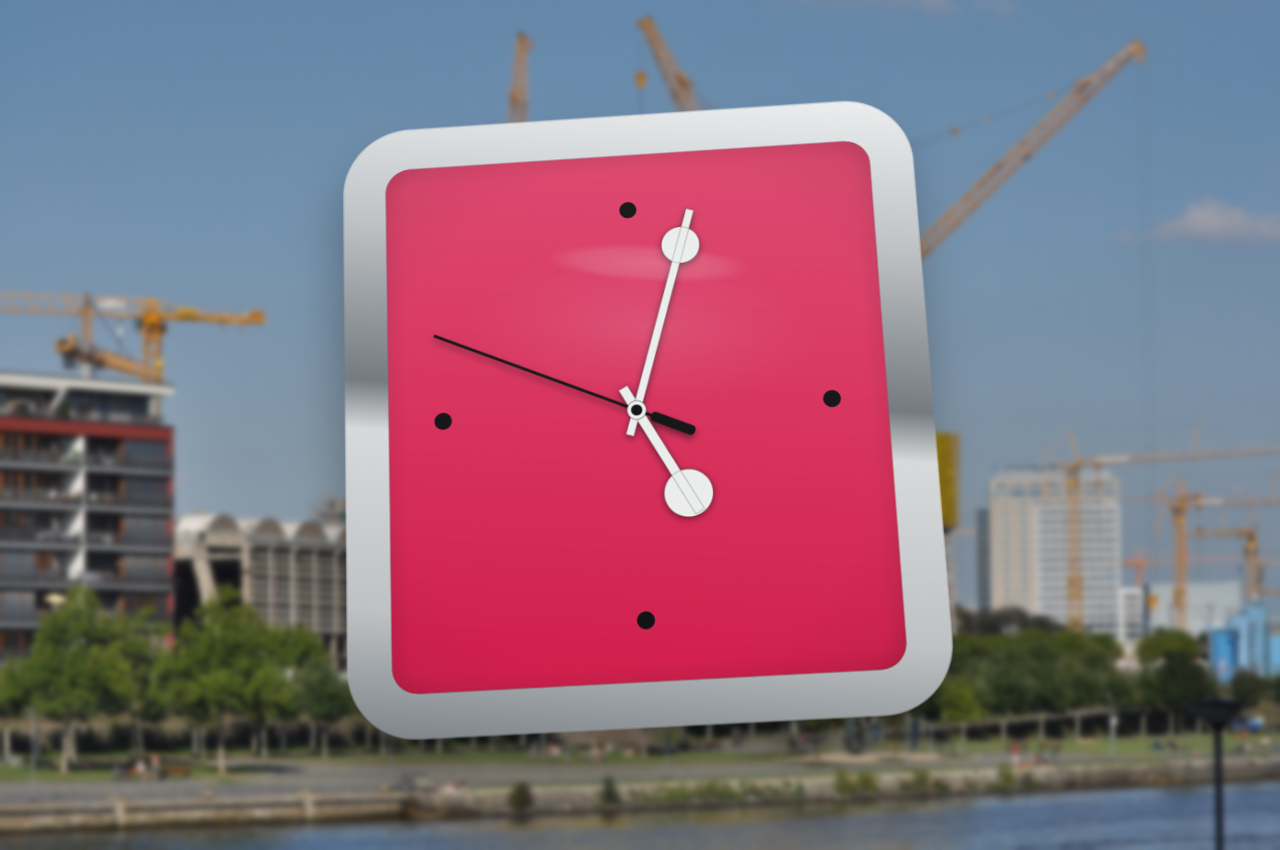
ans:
**5:02:49**
